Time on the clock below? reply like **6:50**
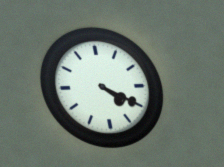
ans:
**4:20**
